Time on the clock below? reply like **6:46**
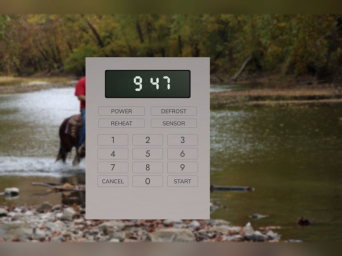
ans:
**9:47**
